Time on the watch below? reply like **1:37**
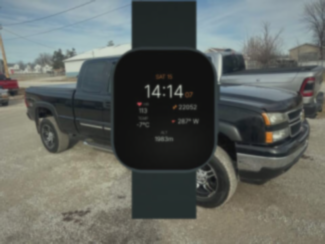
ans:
**14:14**
